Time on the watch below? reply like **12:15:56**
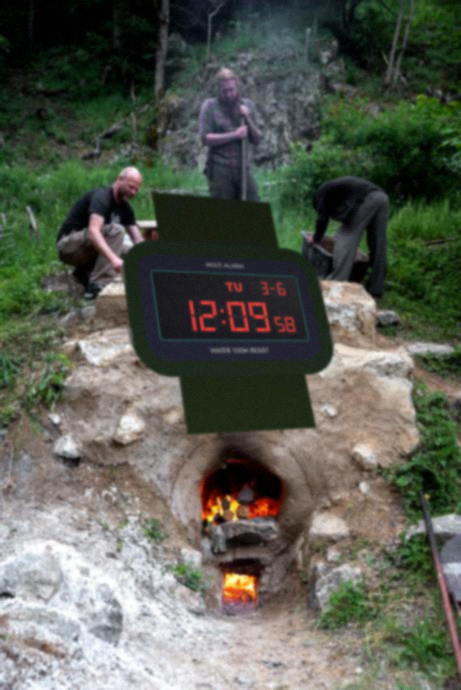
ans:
**12:09:58**
